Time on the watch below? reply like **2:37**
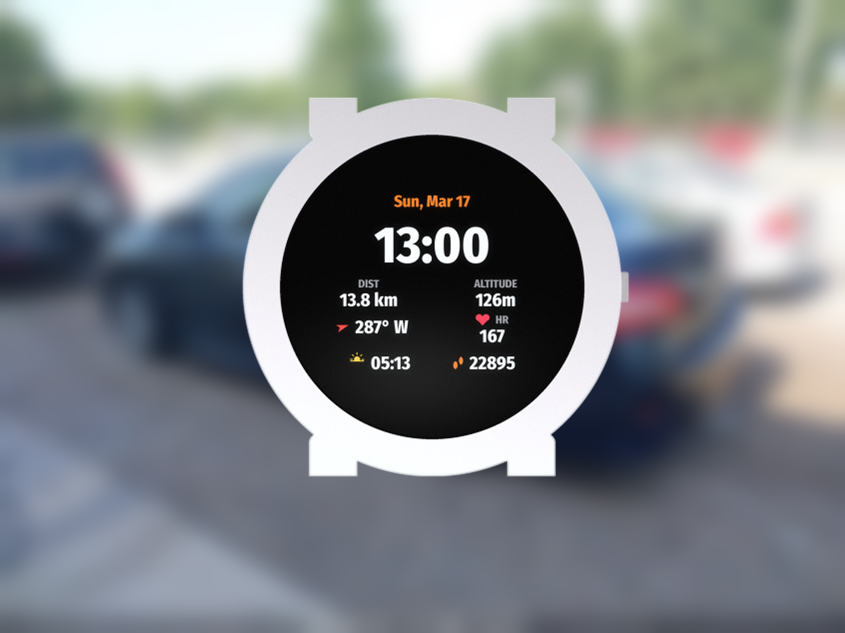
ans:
**13:00**
